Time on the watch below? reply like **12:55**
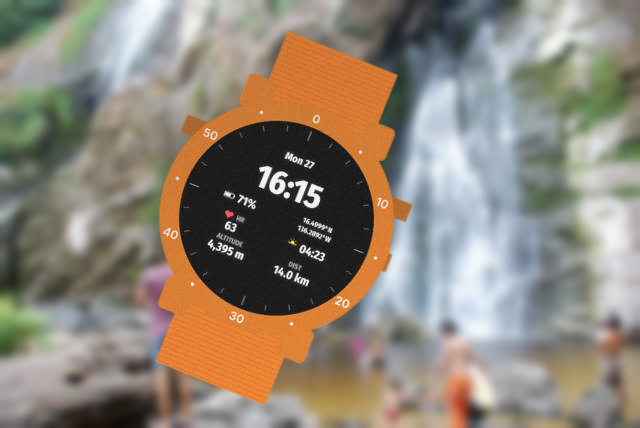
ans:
**16:15**
